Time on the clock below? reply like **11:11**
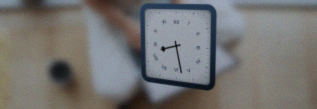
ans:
**8:28**
